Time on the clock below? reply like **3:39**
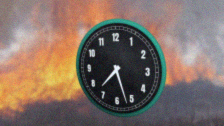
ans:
**7:27**
